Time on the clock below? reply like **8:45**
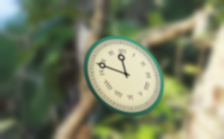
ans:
**11:48**
